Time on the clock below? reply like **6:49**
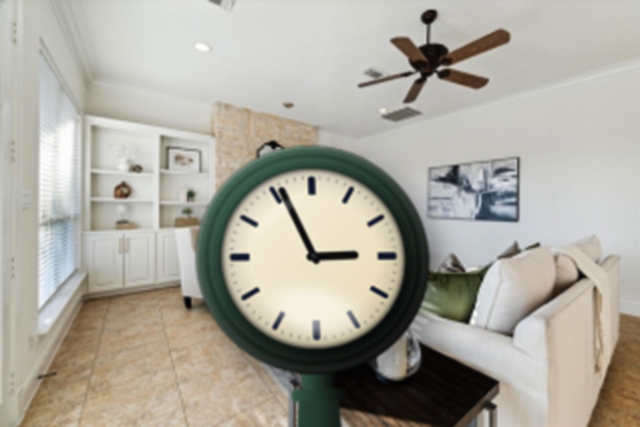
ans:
**2:56**
